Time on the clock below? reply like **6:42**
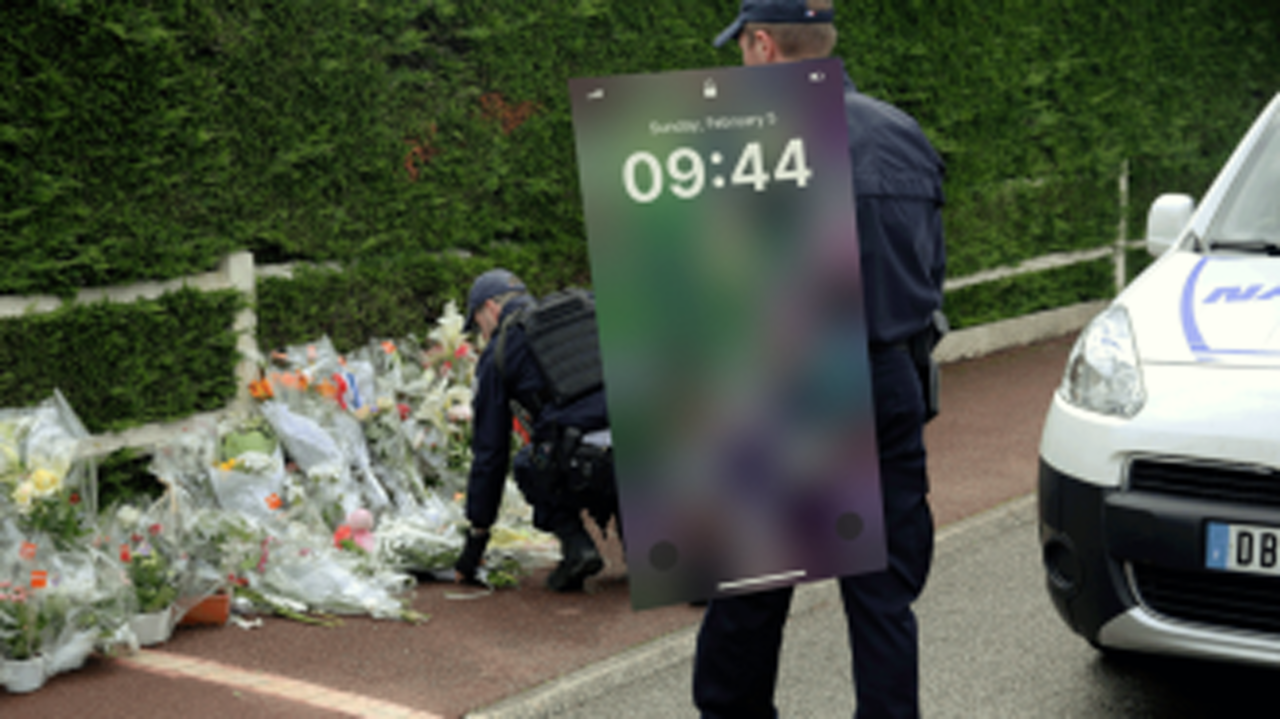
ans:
**9:44**
